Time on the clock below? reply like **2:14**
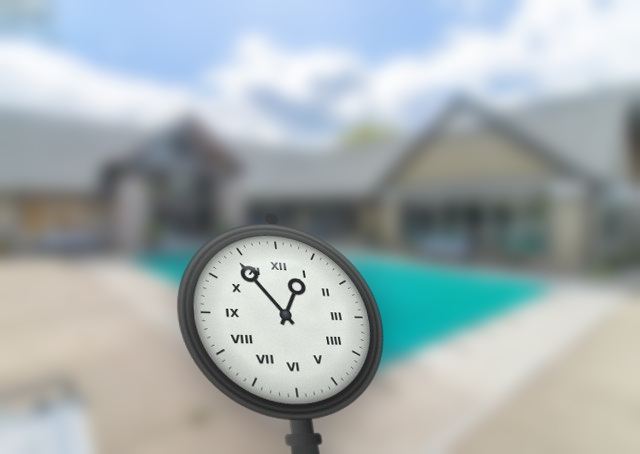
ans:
**12:54**
